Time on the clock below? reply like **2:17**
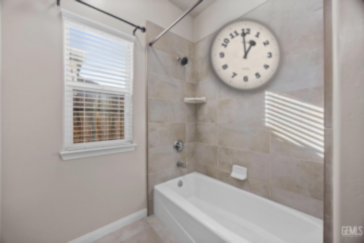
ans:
**12:59**
